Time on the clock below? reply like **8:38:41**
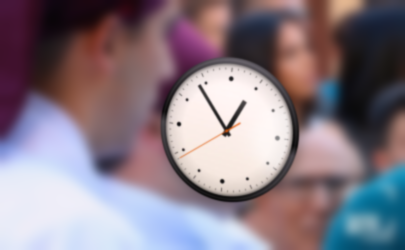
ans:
**12:53:39**
